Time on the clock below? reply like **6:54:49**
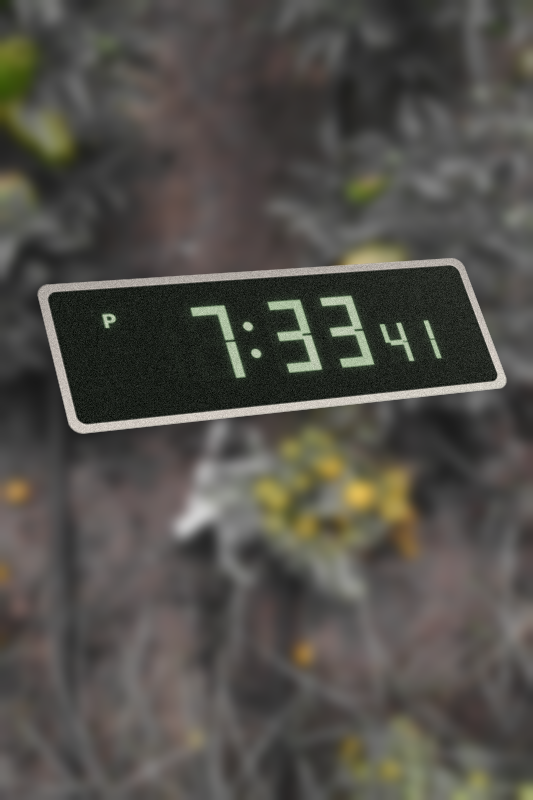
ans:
**7:33:41**
